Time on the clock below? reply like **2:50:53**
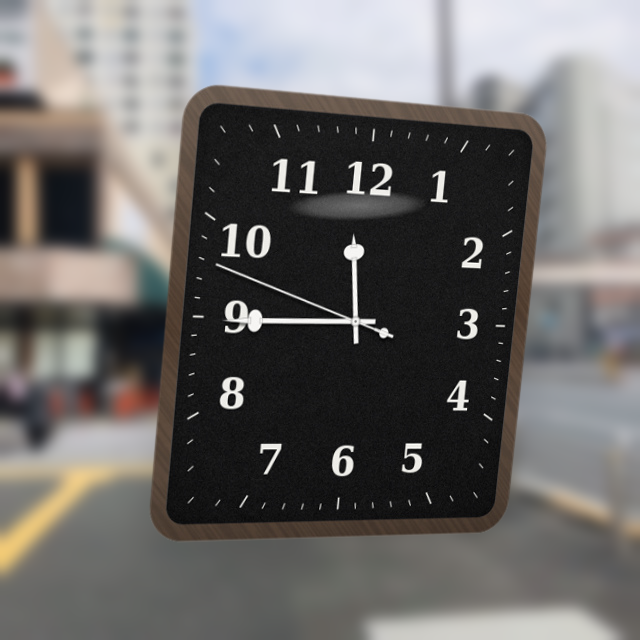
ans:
**11:44:48**
